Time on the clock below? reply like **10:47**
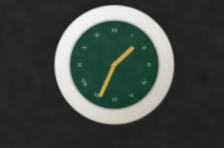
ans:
**1:34**
